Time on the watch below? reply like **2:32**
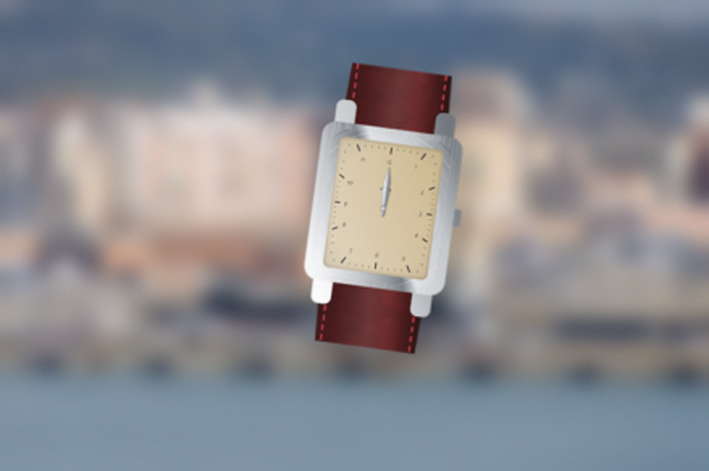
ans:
**12:00**
